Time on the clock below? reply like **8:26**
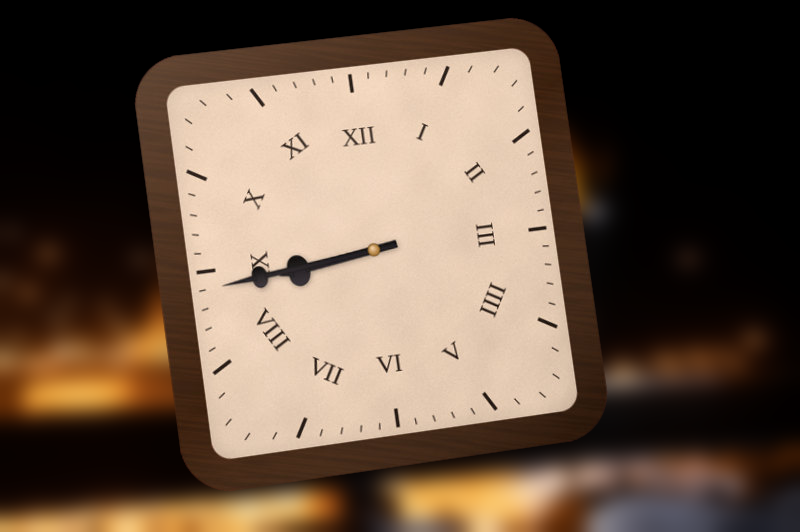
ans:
**8:44**
